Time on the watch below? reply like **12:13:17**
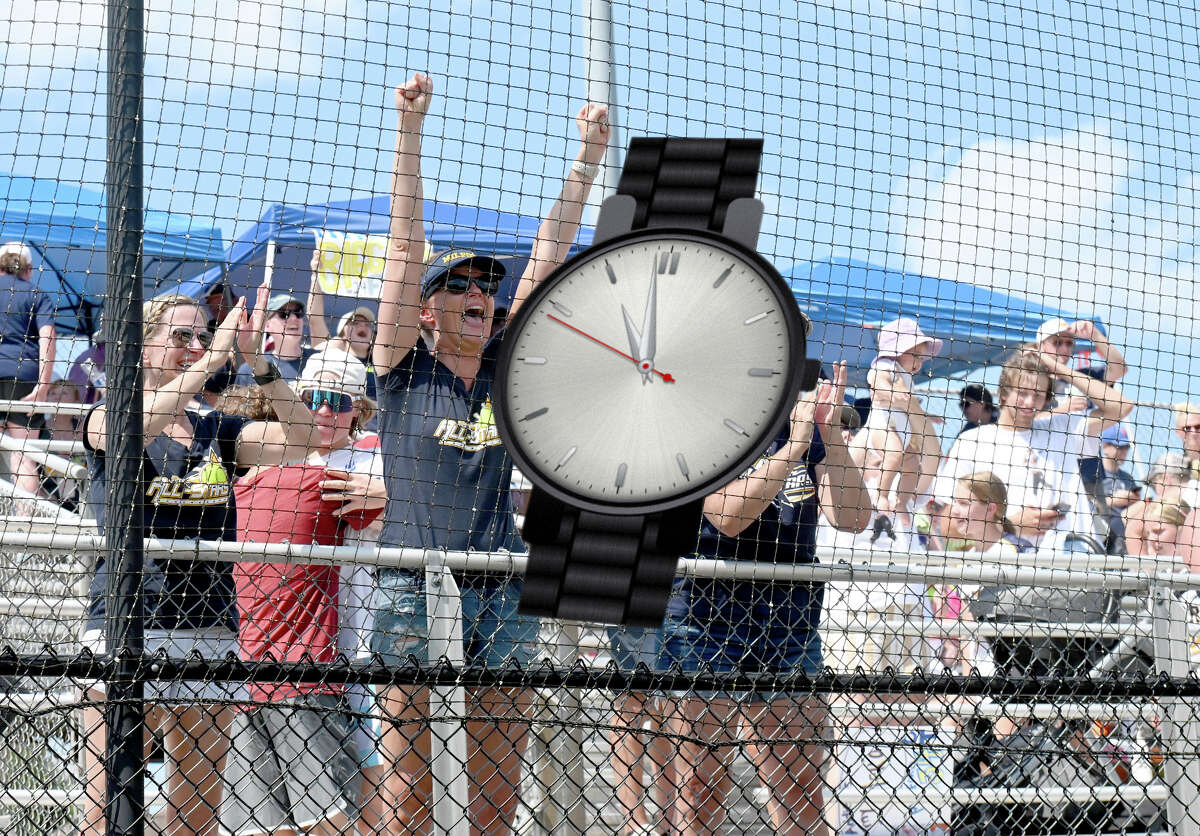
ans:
**10:58:49**
